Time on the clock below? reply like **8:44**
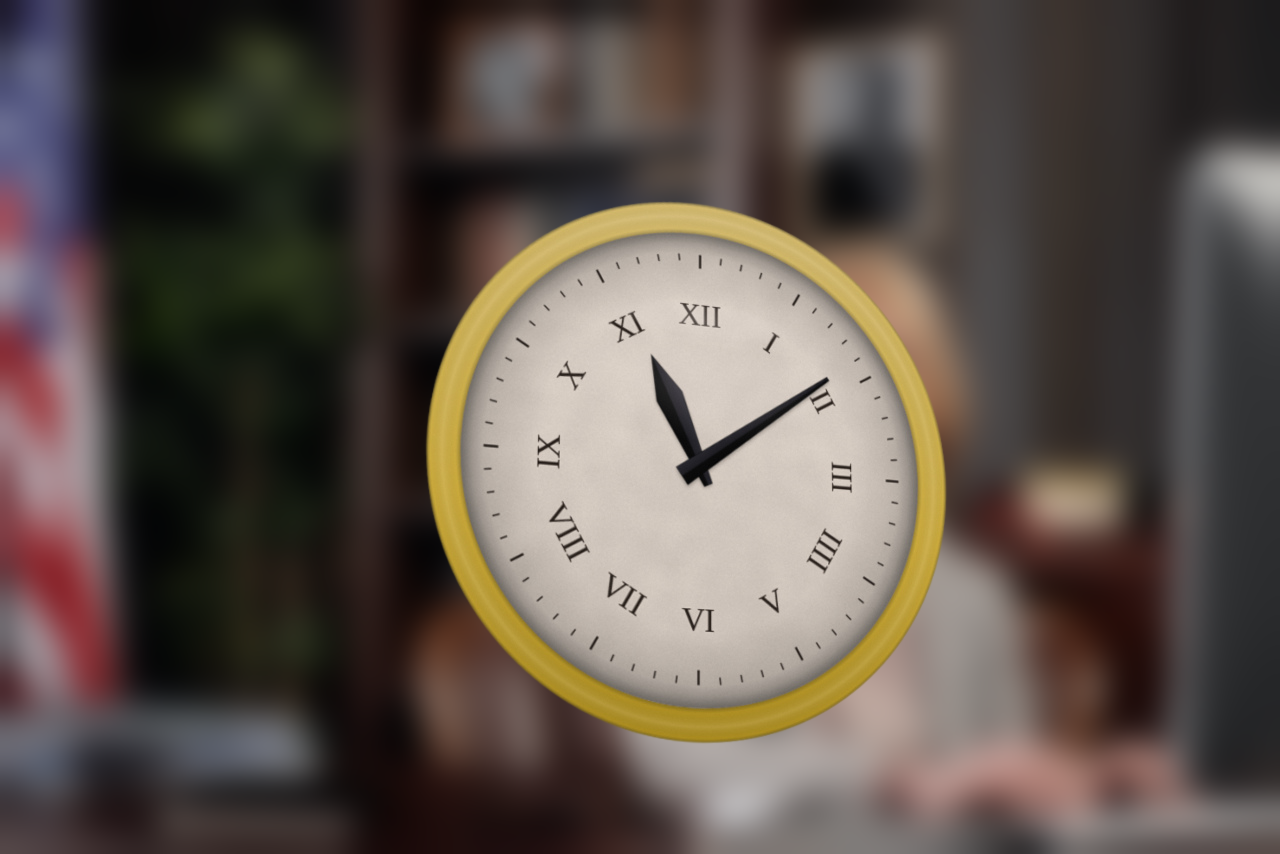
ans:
**11:09**
